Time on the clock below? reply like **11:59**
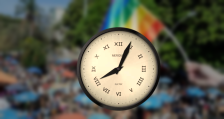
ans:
**8:04**
